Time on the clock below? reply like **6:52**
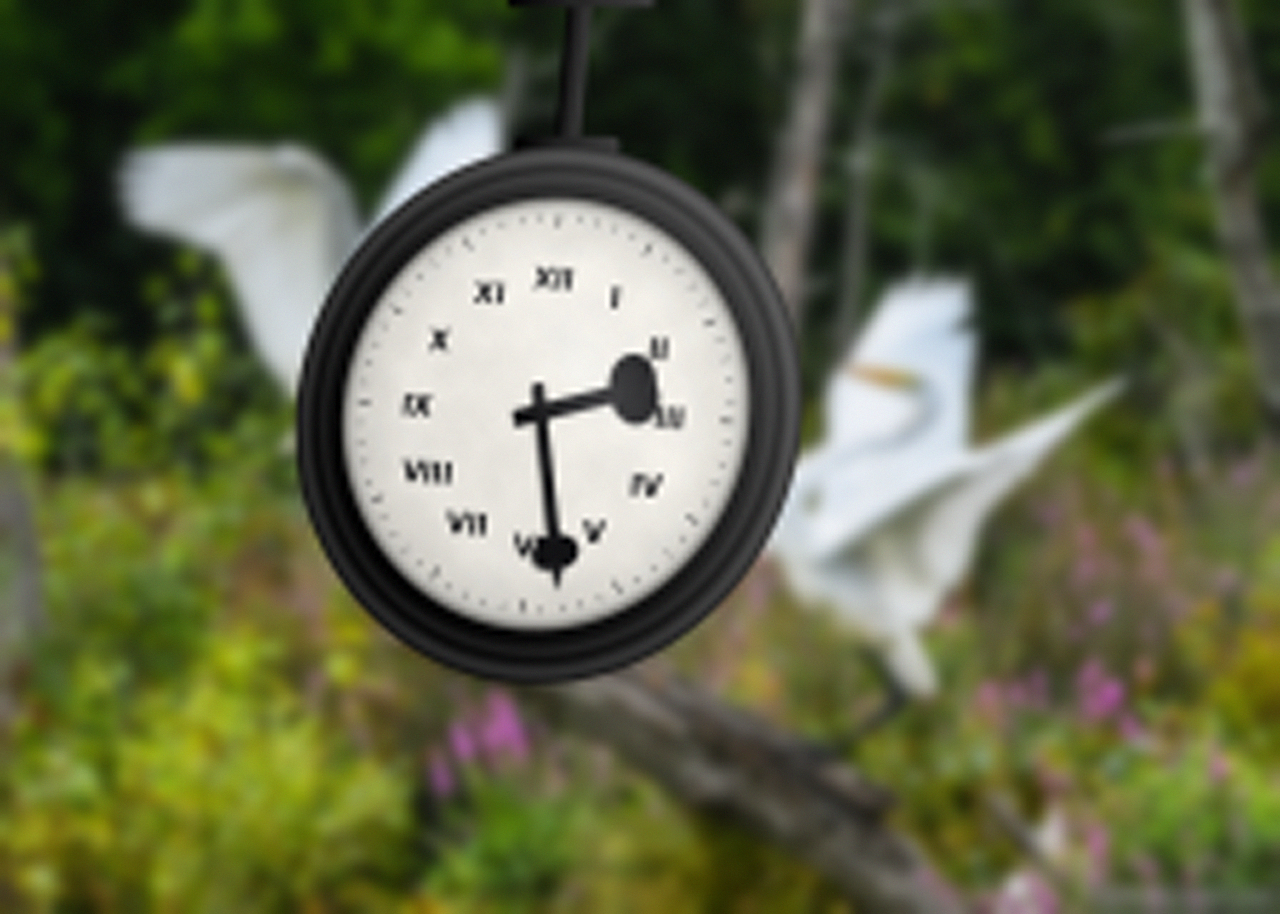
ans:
**2:28**
